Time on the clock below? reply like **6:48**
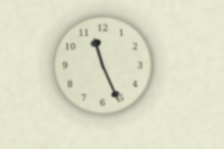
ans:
**11:26**
